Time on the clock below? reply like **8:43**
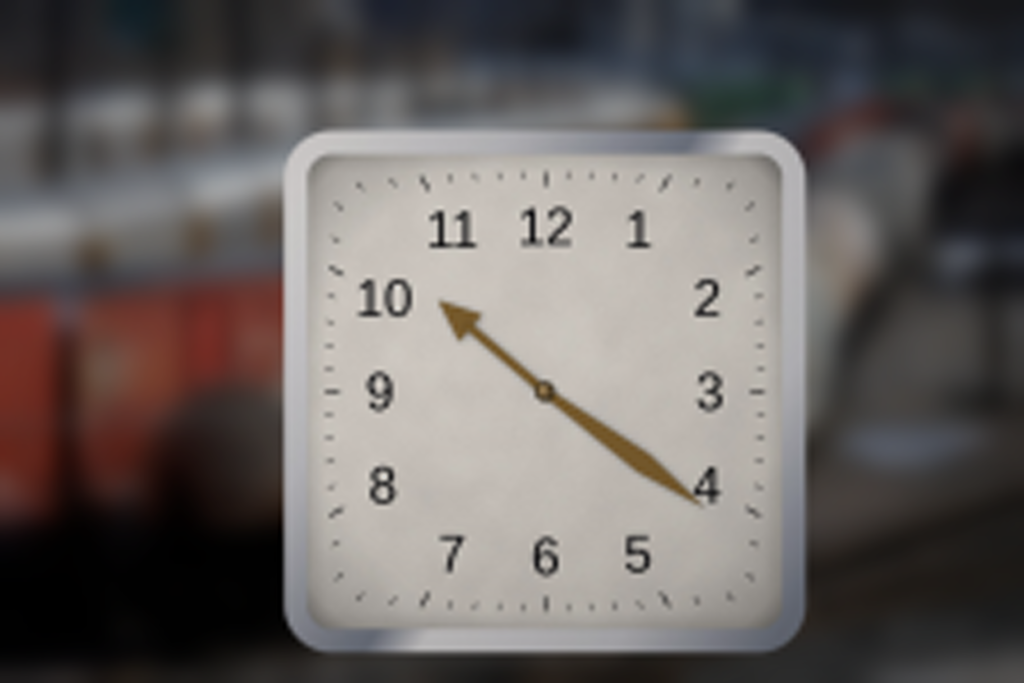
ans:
**10:21**
